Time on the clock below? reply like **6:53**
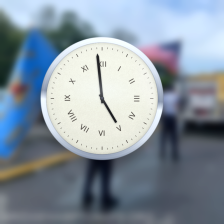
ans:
**4:59**
